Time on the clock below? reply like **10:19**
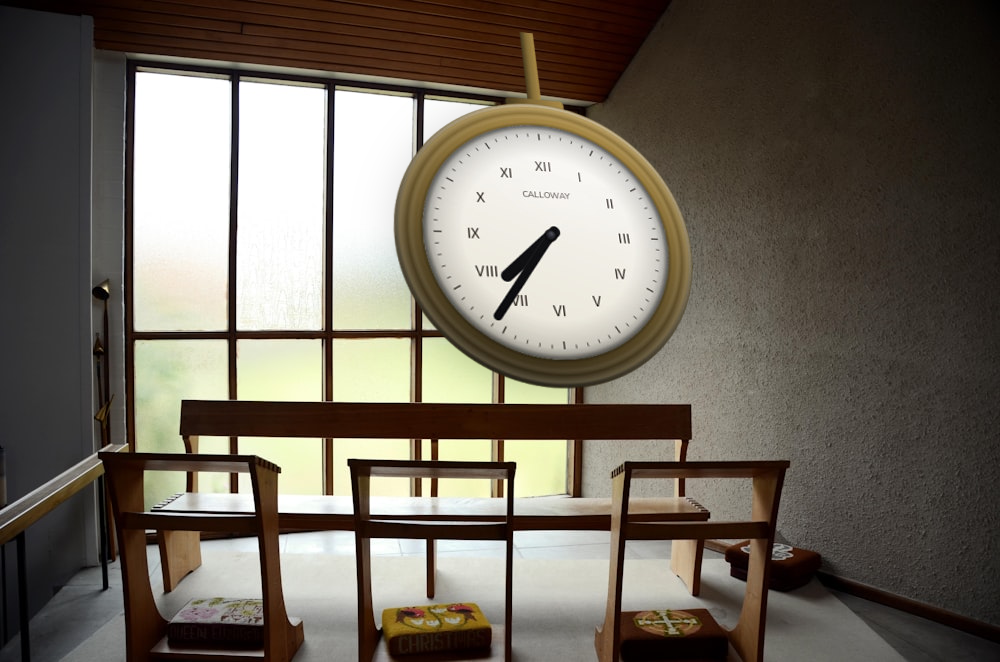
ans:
**7:36**
